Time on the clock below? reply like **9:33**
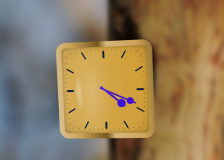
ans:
**4:19**
